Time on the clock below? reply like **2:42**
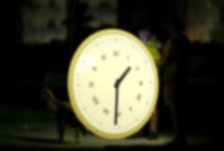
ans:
**1:31**
